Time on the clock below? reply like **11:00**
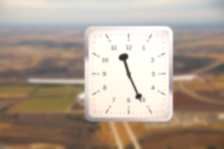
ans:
**11:26**
